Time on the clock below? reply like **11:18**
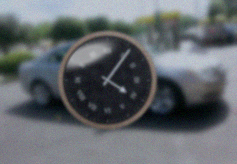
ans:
**4:06**
